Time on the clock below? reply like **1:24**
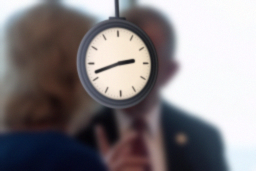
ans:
**2:42**
